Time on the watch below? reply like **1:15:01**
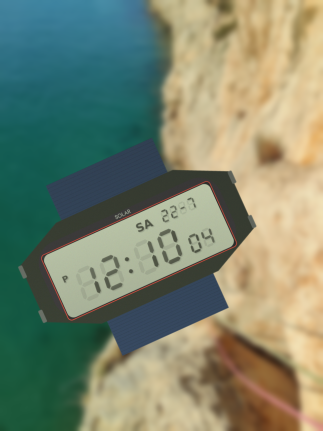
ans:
**12:10:04**
